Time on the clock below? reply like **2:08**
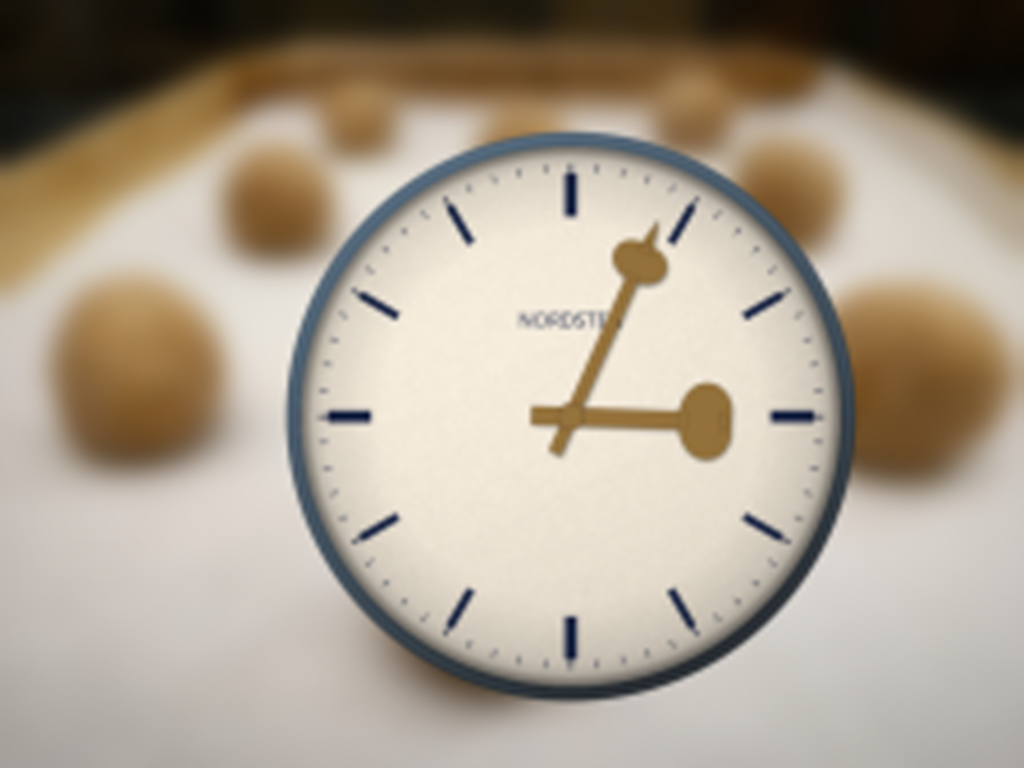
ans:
**3:04**
